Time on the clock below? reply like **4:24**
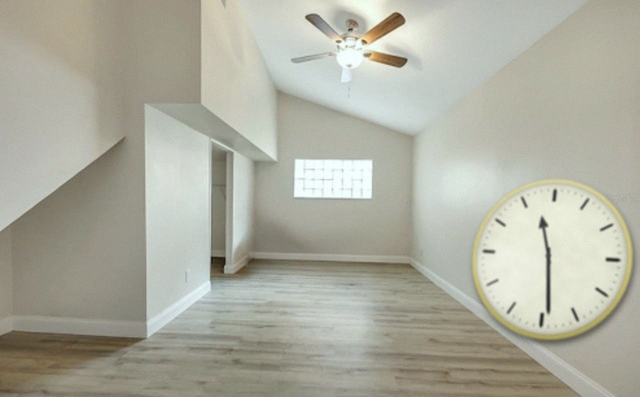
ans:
**11:29**
